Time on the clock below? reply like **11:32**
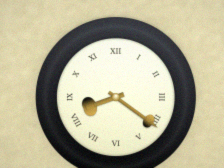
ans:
**8:21**
